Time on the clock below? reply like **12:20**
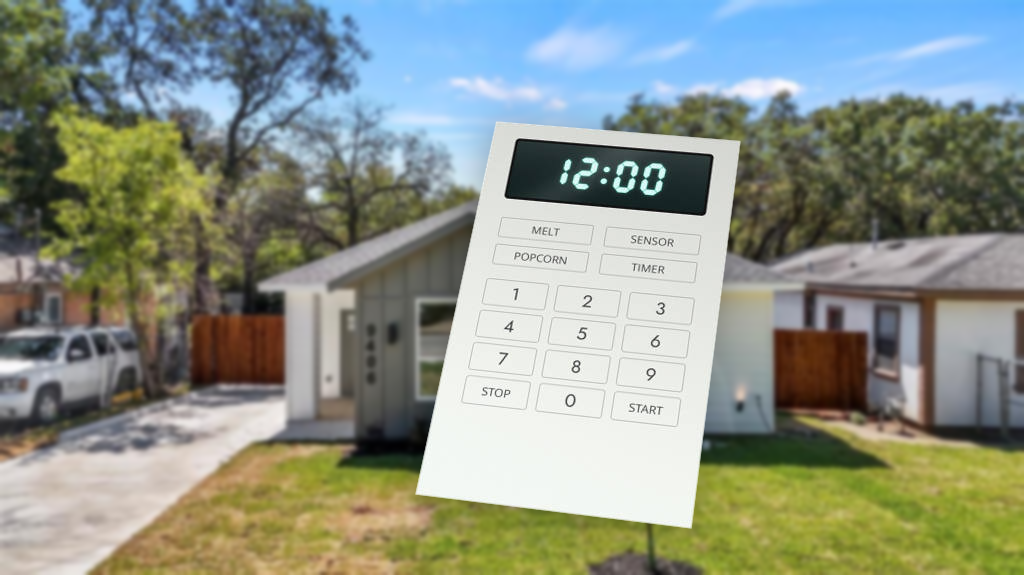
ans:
**12:00**
